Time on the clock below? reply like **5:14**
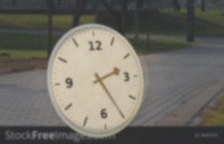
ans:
**2:25**
